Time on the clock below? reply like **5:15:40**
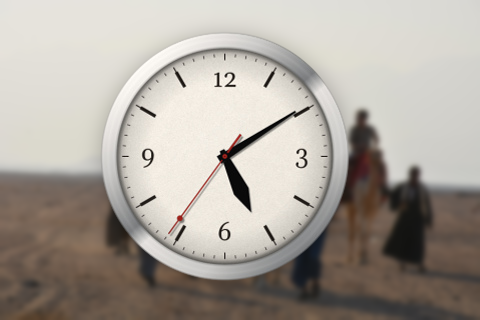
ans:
**5:09:36**
